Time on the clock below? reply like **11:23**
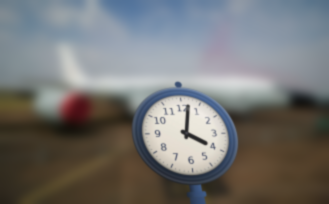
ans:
**4:02**
